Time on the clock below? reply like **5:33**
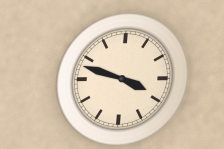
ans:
**3:48**
